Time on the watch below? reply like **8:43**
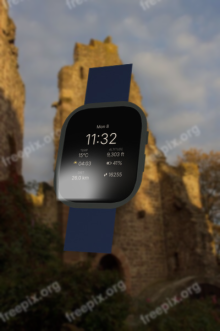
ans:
**11:32**
